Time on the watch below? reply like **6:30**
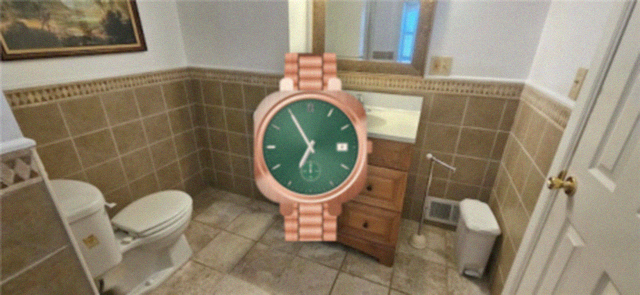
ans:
**6:55**
